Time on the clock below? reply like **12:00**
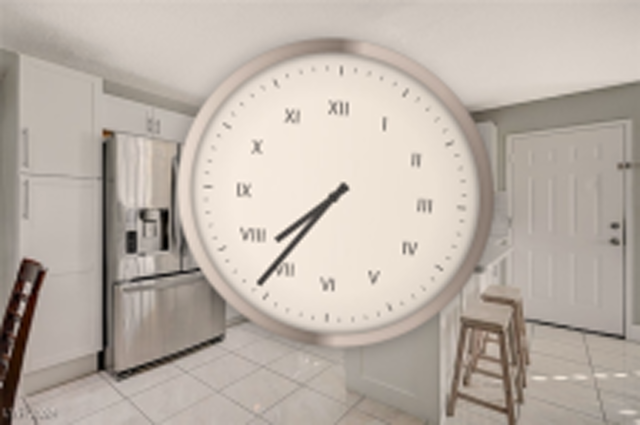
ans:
**7:36**
